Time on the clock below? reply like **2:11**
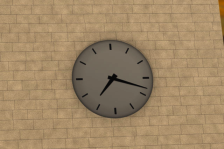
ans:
**7:18**
